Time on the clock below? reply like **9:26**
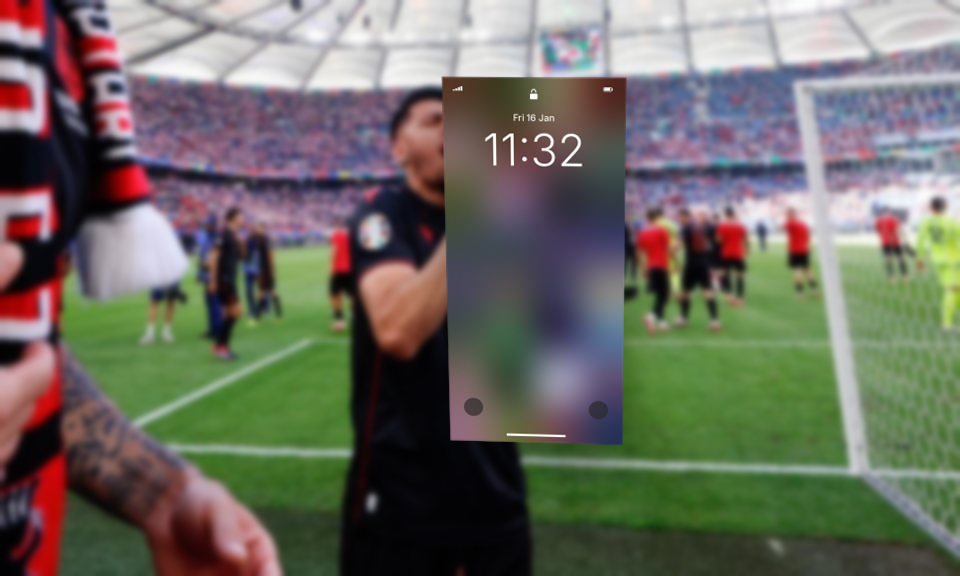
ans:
**11:32**
